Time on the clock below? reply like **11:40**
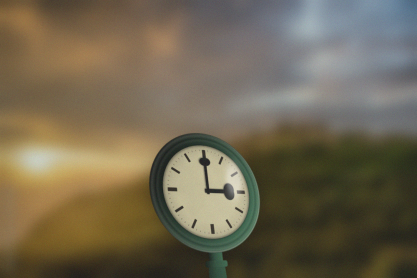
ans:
**3:00**
